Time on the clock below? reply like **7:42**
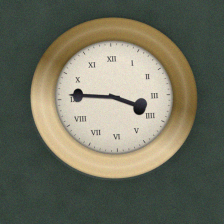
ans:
**3:46**
